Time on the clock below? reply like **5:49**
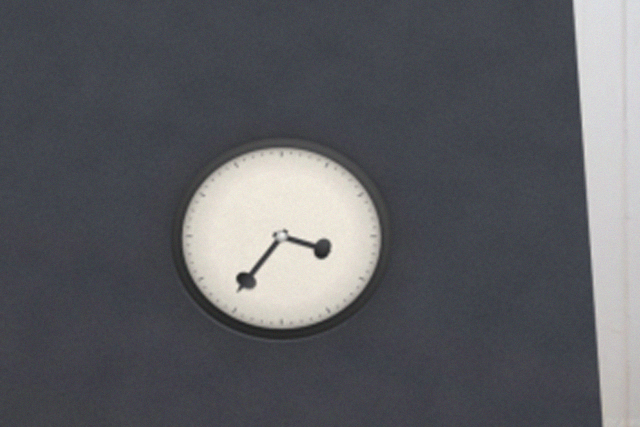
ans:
**3:36**
